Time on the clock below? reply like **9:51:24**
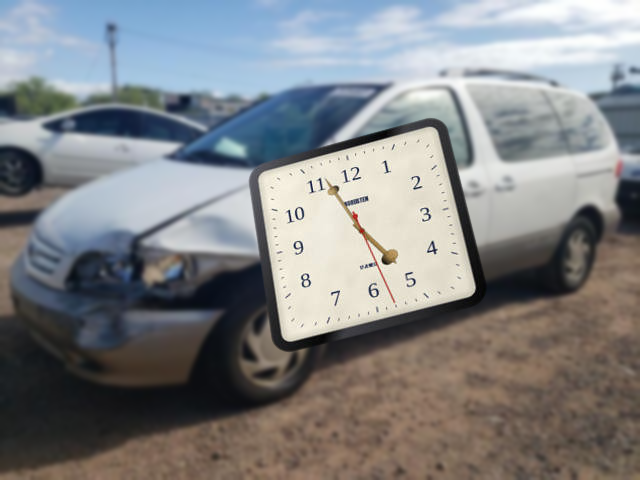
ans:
**4:56:28**
